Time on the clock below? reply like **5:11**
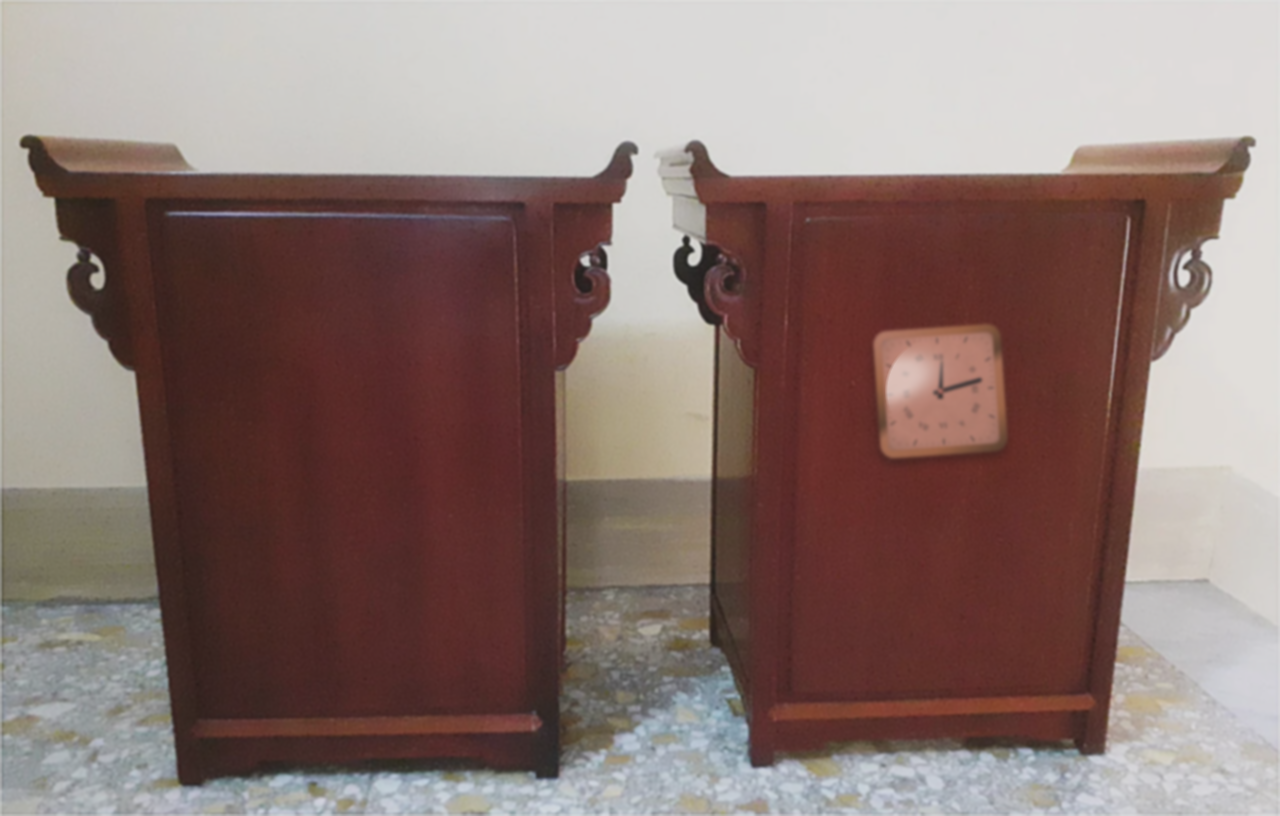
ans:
**12:13**
